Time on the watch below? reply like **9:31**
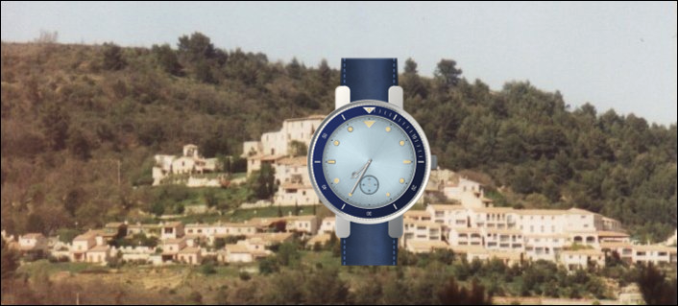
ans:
**7:35**
